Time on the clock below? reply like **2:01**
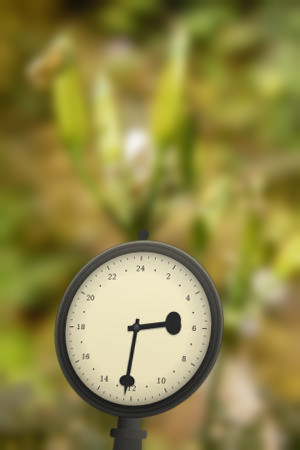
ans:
**5:31**
